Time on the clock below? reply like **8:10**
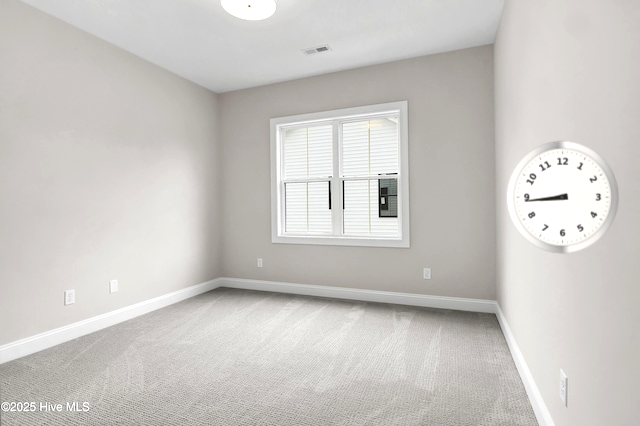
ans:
**8:44**
